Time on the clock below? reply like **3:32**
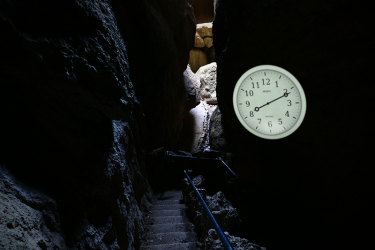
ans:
**8:11**
